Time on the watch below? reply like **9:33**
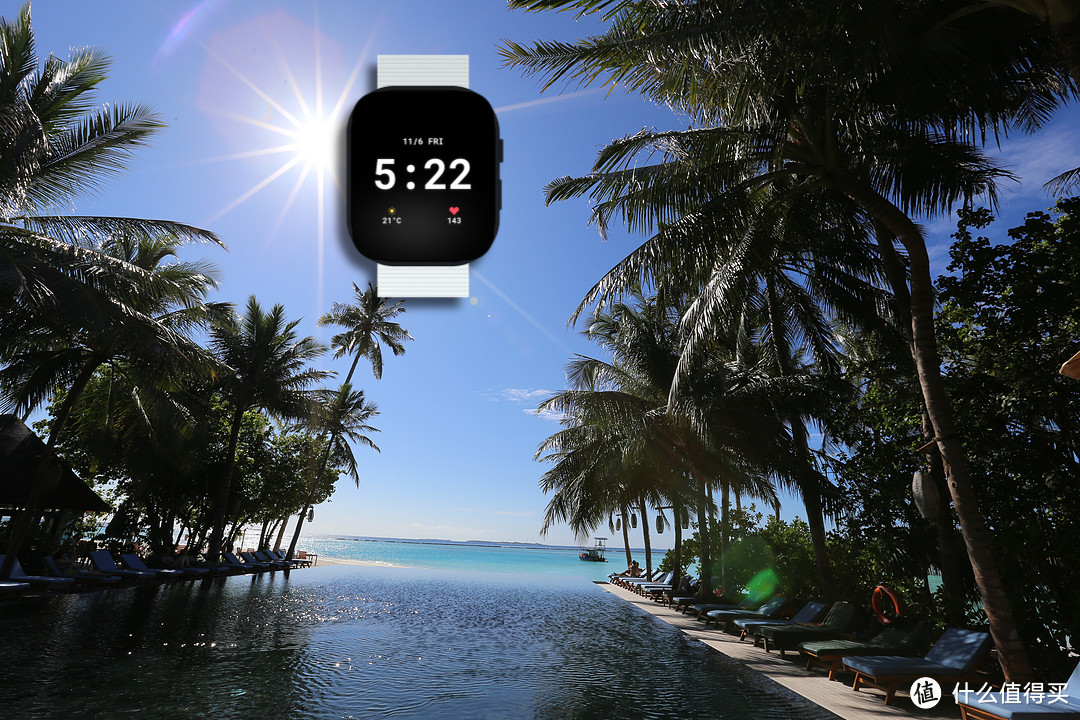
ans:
**5:22**
